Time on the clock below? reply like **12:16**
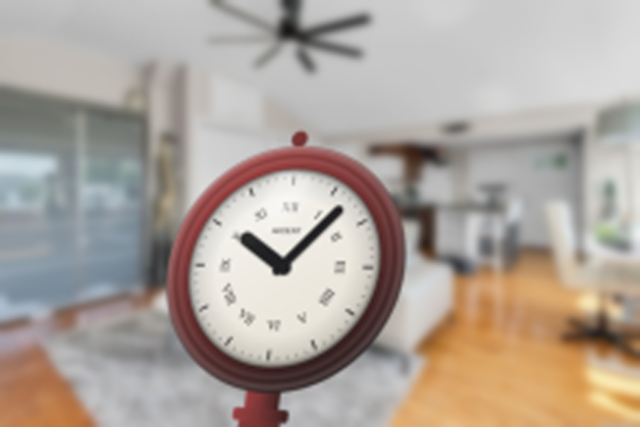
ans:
**10:07**
